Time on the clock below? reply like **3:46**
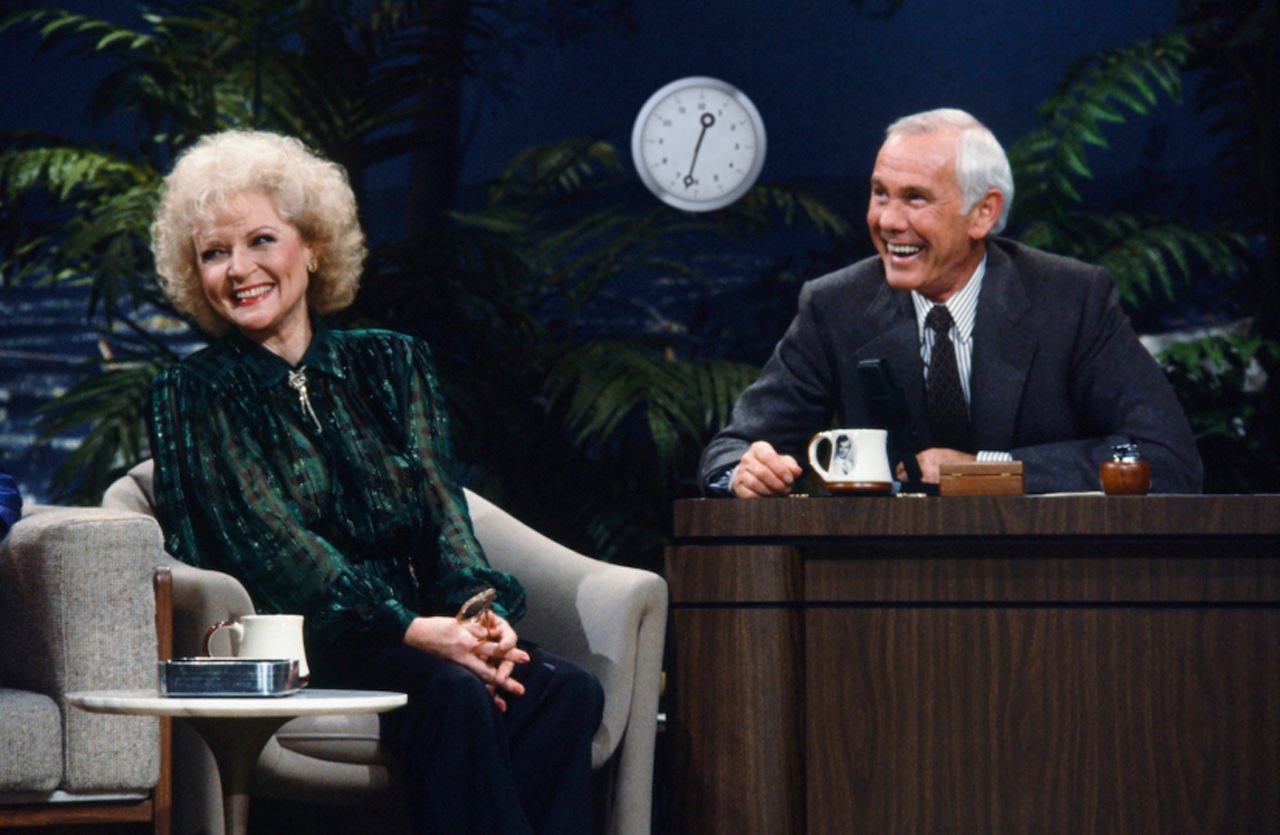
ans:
**12:32**
